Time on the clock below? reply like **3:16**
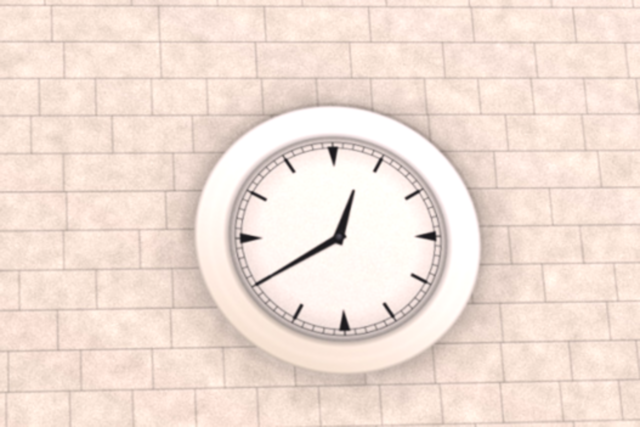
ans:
**12:40**
